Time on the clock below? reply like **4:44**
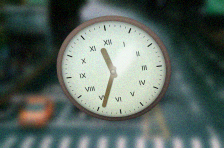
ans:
**11:34**
